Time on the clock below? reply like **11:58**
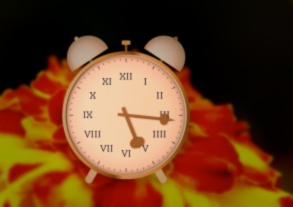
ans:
**5:16**
